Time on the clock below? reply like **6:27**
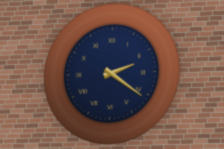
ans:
**2:21**
